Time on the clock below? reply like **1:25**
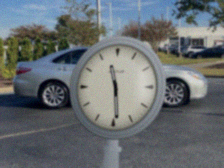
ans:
**11:29**
